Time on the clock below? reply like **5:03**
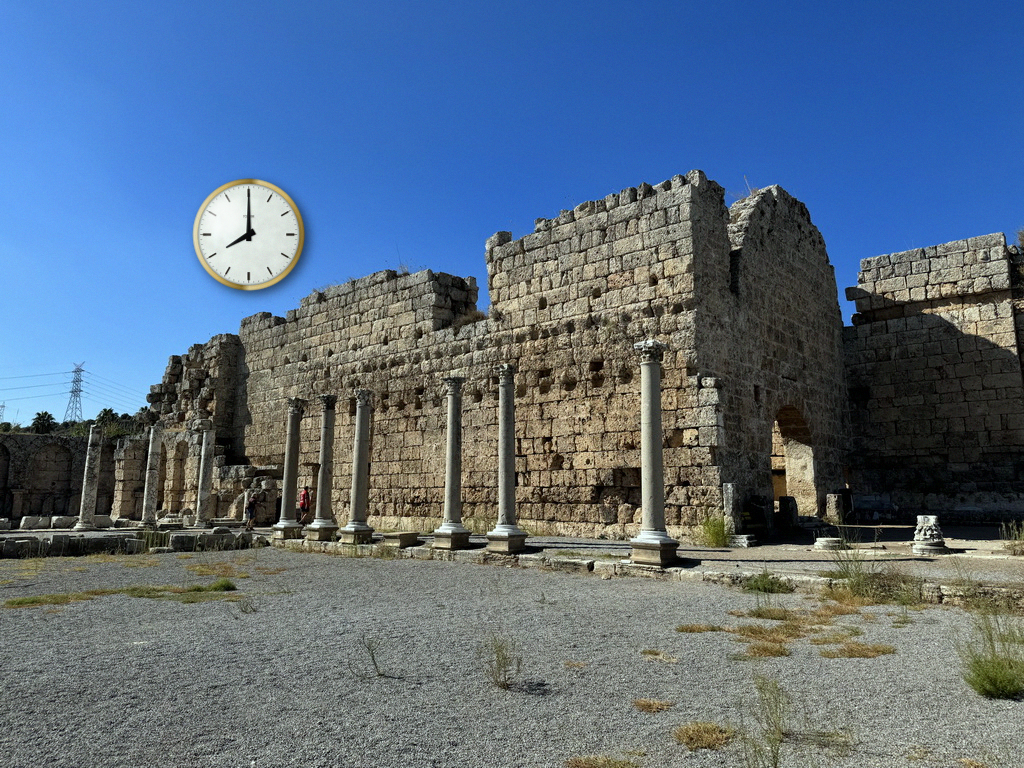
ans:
**8:00**
